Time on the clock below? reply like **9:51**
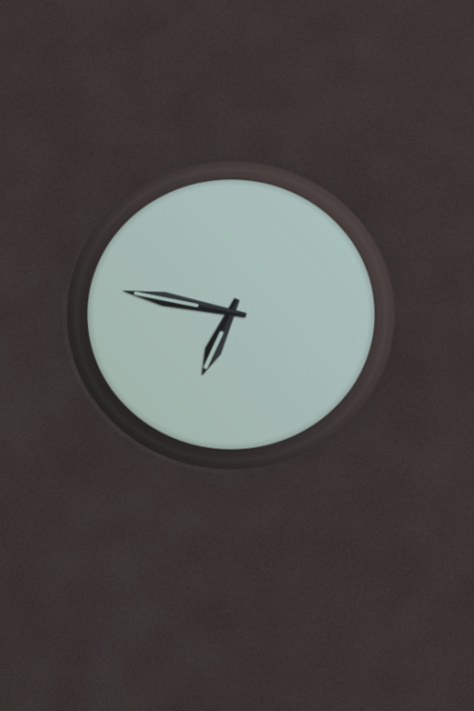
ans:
**6:47**
